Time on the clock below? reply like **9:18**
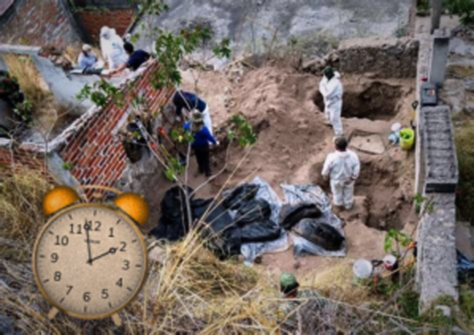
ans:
**1:58**
